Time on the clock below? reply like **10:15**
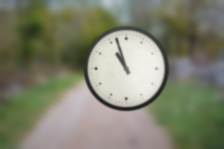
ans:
**10:57**
